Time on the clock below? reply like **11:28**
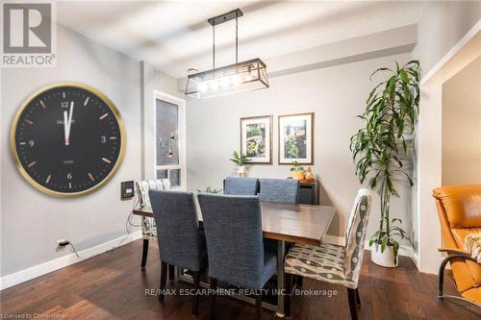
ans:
**12:02**
